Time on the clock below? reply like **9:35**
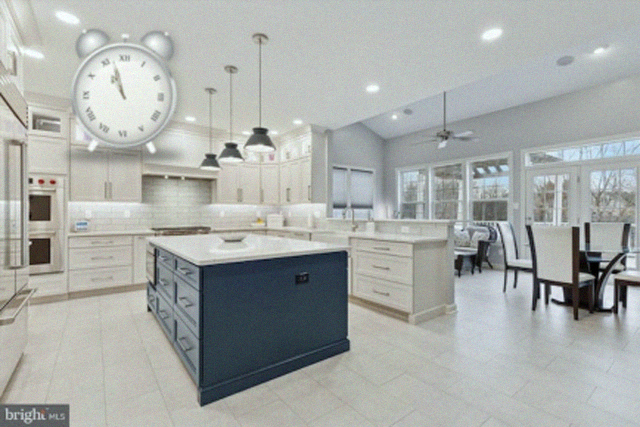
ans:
**10:57**
